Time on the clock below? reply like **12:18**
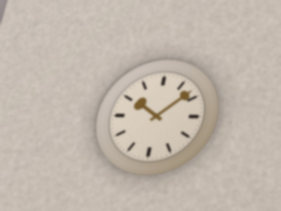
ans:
**10:08**
